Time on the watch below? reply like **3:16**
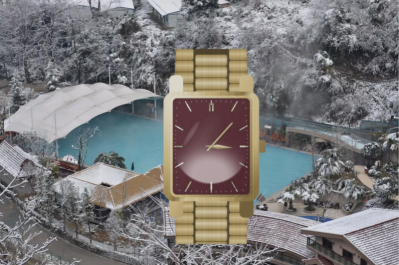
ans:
**3:07**
